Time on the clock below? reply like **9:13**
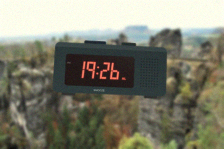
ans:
**19:26**
